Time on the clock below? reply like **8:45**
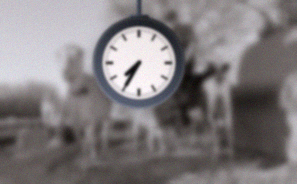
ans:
**7:35**
